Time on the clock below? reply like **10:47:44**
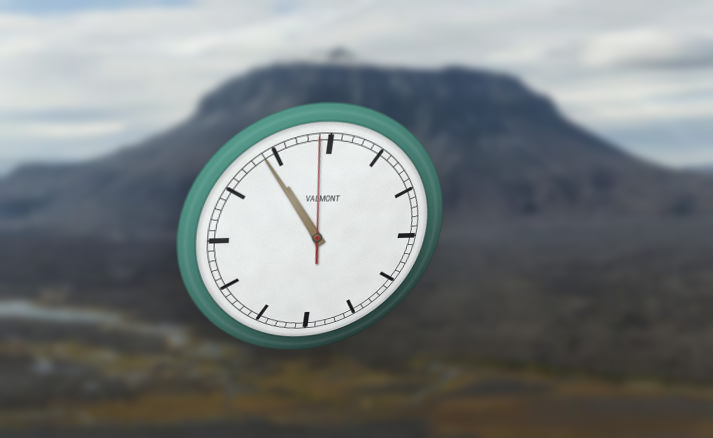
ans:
**10:53:59**
